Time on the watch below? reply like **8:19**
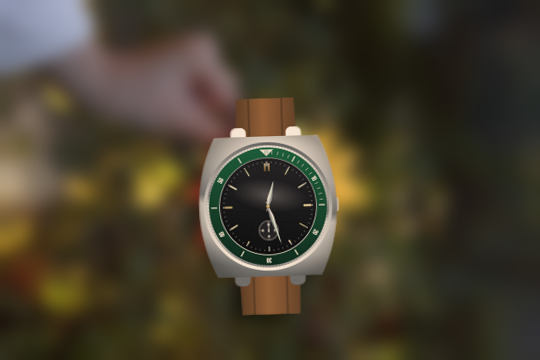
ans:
**12:27**
